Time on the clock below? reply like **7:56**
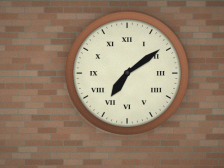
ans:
**7:09**
